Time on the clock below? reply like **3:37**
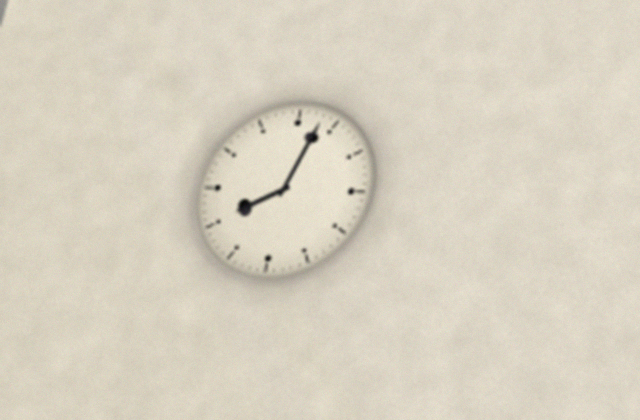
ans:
**8:03**
